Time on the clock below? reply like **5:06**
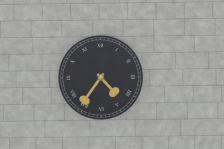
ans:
**4:36**
